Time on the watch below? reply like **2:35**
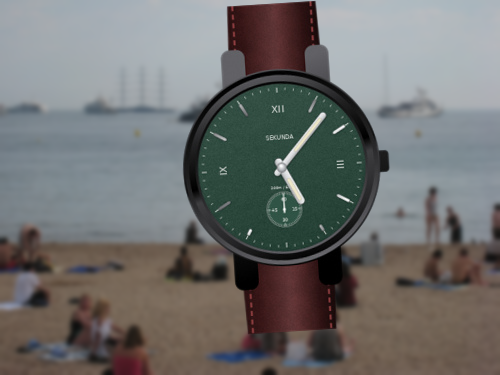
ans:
**5:07**
